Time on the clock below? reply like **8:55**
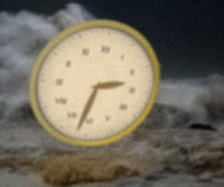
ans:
**2:32**
